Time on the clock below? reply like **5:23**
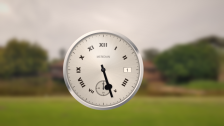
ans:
**5:27**
